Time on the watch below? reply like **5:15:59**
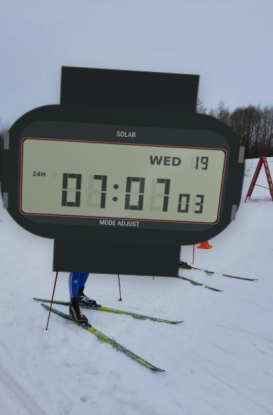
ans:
**7:07:03**
